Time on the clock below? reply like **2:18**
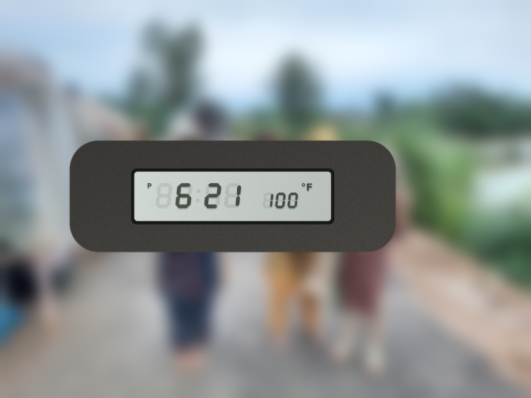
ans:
**6:21**
